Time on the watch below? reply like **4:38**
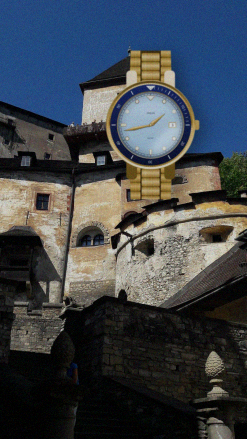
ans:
**1:43**
